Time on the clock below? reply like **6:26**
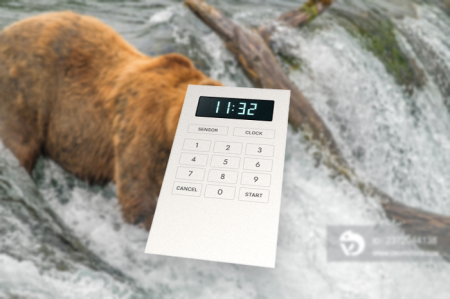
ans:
**11:32**
